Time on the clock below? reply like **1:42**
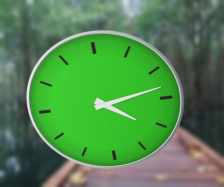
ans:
**4:13**
